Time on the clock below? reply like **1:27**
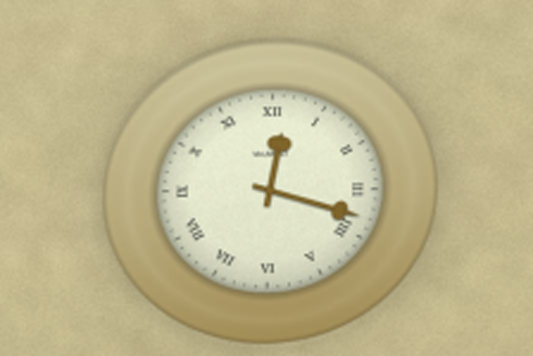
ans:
**12:18**
